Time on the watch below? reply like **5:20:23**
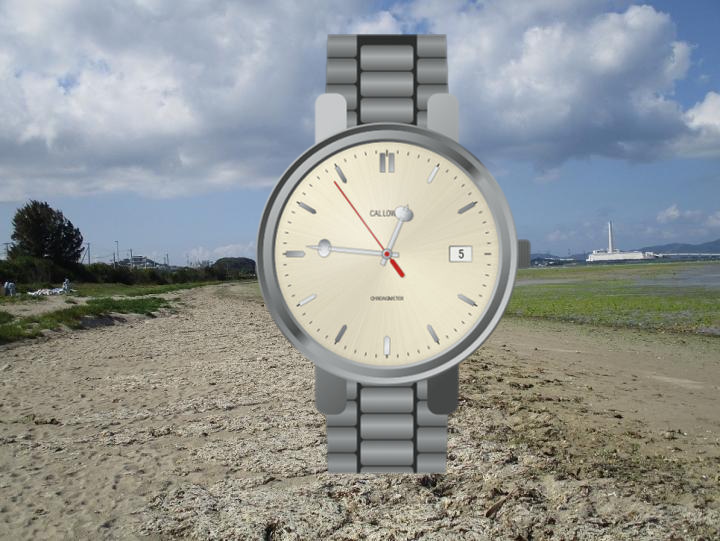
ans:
**12:45:54**
